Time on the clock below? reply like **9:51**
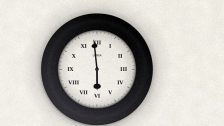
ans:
**5:59**
